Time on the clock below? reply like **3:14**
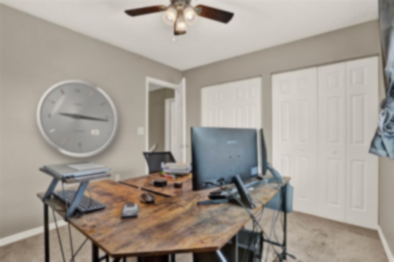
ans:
**9:16**
